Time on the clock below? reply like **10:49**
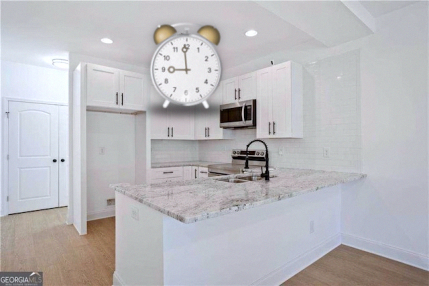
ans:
**8:59**
